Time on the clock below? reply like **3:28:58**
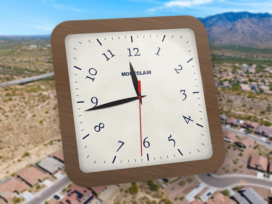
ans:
**11:43:31**
